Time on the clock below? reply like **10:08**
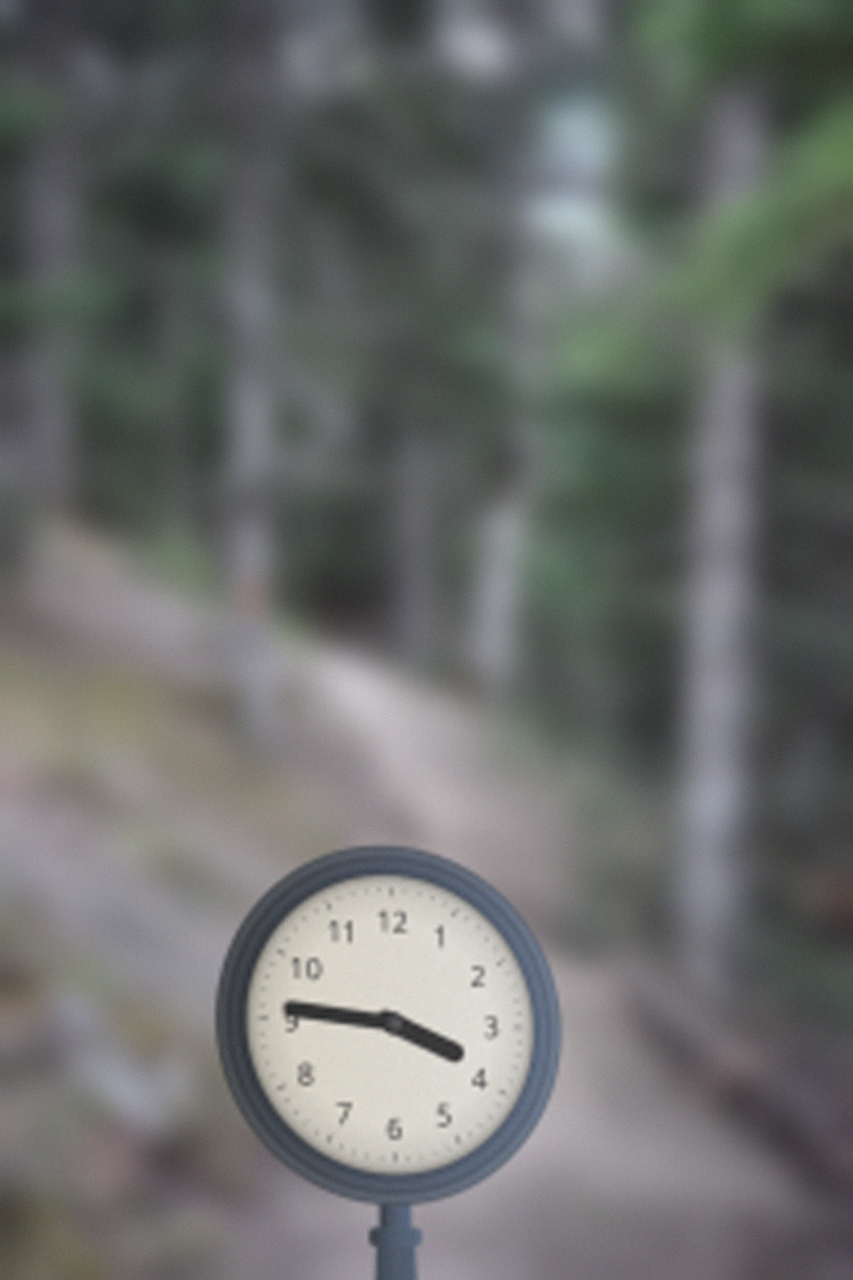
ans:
**3:46**
